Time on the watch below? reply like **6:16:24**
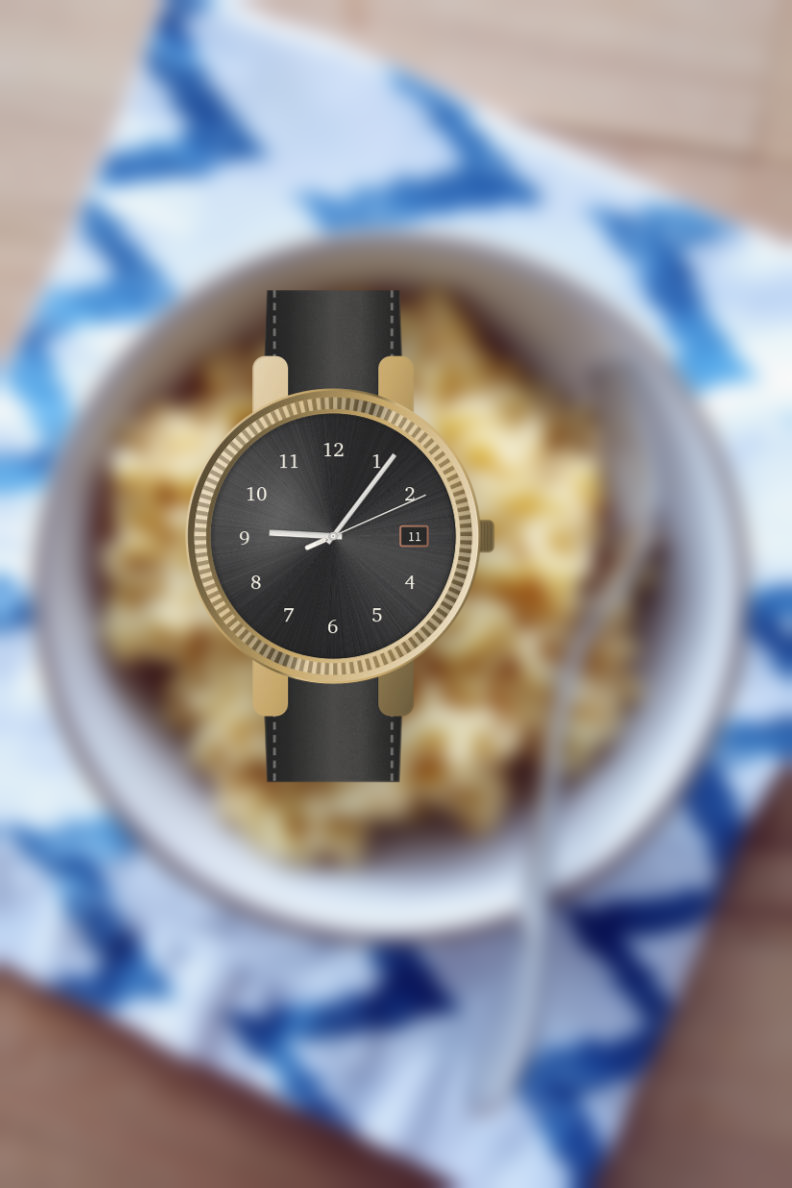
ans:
**9:06:11**
